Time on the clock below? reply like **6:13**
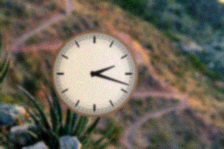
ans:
**2:18**
